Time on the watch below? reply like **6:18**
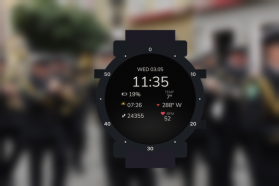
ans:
**11:35**
